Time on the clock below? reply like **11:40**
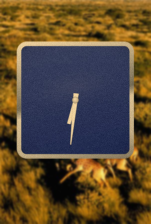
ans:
**6:31**
